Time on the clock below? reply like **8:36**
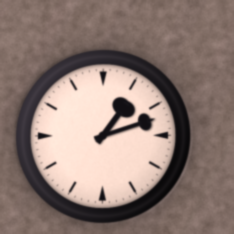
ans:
**1:12**
